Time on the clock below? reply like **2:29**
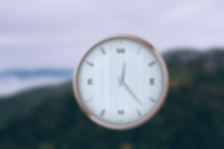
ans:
**12:23**
